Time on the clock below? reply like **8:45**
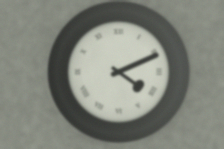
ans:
**4:11**
